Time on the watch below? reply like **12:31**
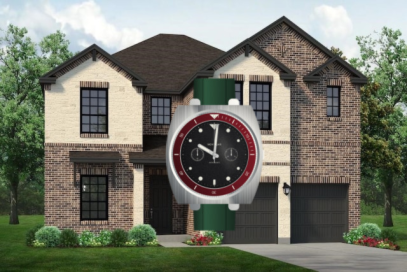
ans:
**10:01**
